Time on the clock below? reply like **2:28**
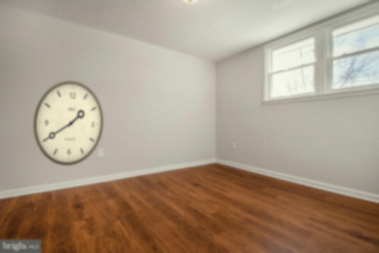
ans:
**1:40**
